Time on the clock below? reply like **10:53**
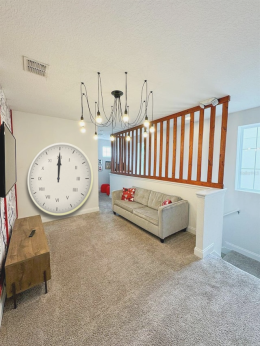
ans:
**12:00**
